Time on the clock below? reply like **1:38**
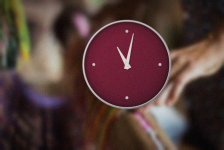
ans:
**11:02**
